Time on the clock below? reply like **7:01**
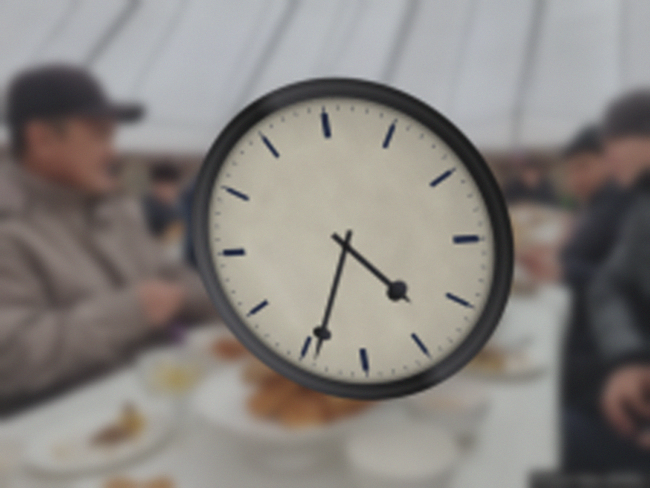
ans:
**4:34**
